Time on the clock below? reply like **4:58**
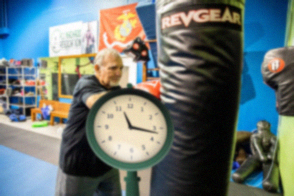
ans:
**11:17**
